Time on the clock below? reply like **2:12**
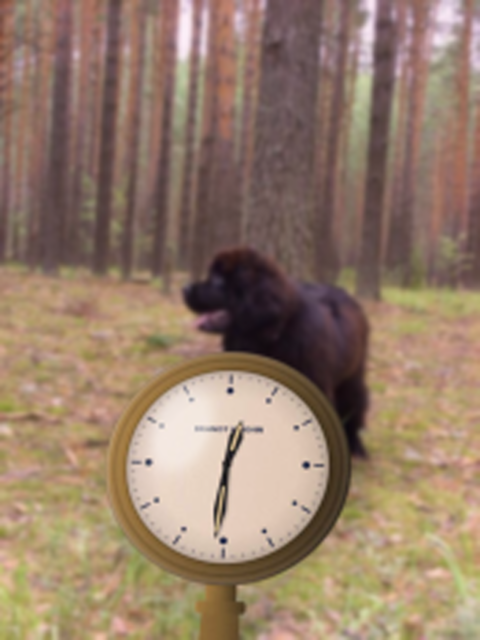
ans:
**12:31**
